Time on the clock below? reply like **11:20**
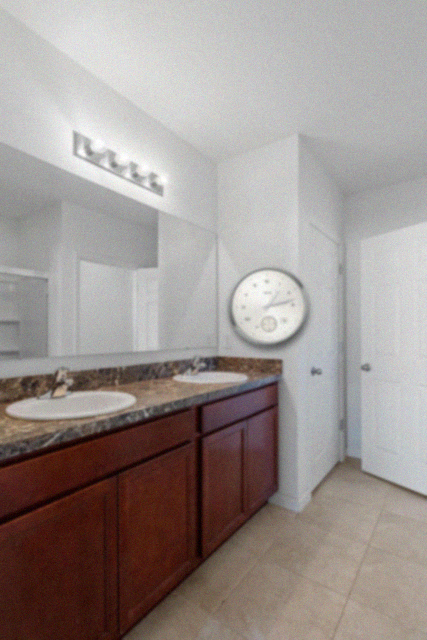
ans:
**1:13**
